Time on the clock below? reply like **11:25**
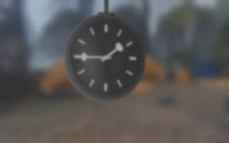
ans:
**1:45**
